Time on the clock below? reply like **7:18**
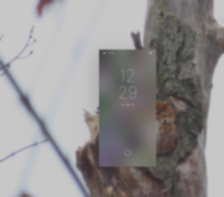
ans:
**12:29**
